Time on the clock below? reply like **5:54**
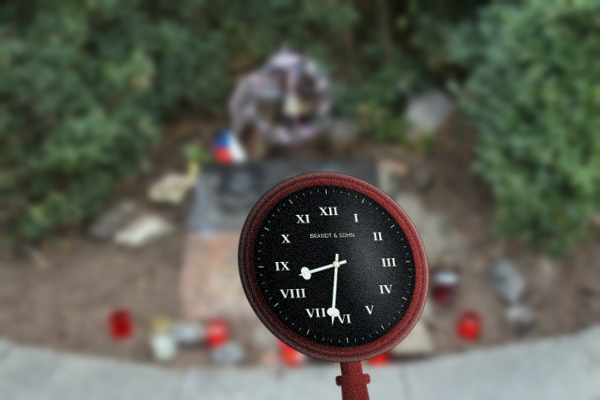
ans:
**8:32**
